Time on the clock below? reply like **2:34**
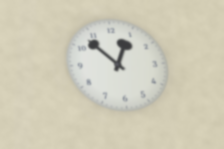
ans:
**12:53**
